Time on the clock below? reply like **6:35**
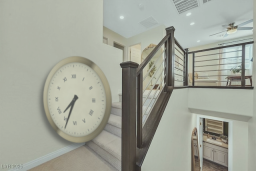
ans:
**7:34**
